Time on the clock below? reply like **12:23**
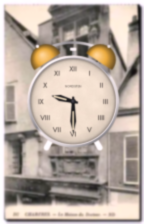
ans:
**9:30**
